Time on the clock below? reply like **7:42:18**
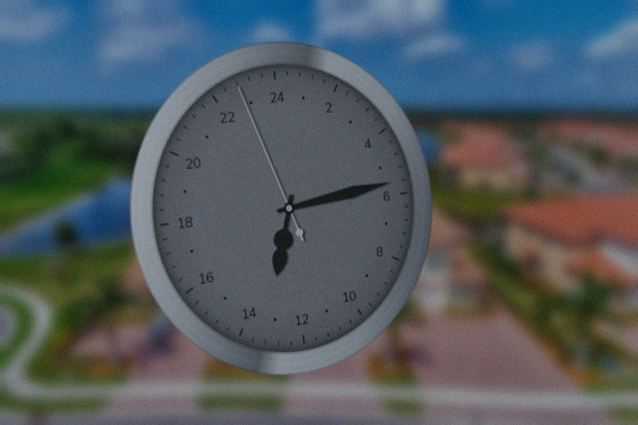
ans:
**13:13:57**
